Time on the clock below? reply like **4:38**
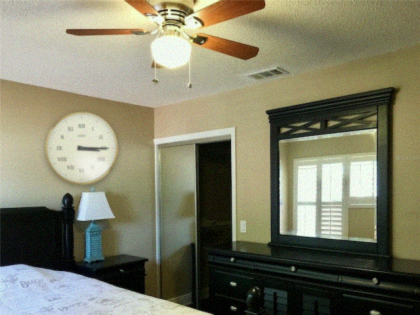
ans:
**3:15**
